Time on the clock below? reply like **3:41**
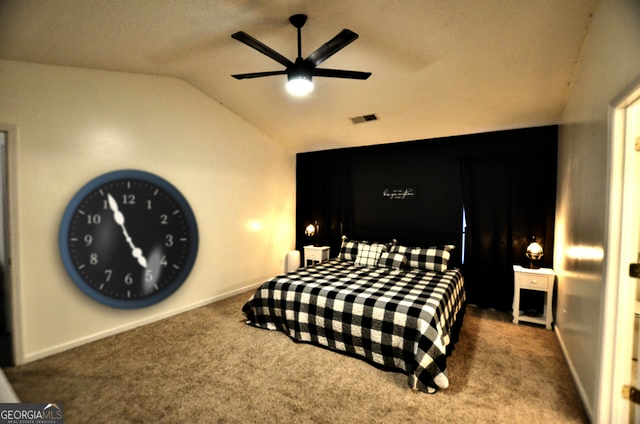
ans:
**4:56**
